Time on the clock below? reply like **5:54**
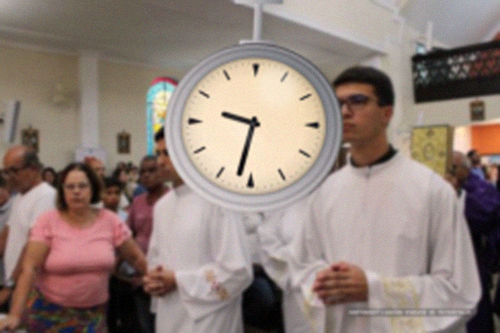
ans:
**9:32**
